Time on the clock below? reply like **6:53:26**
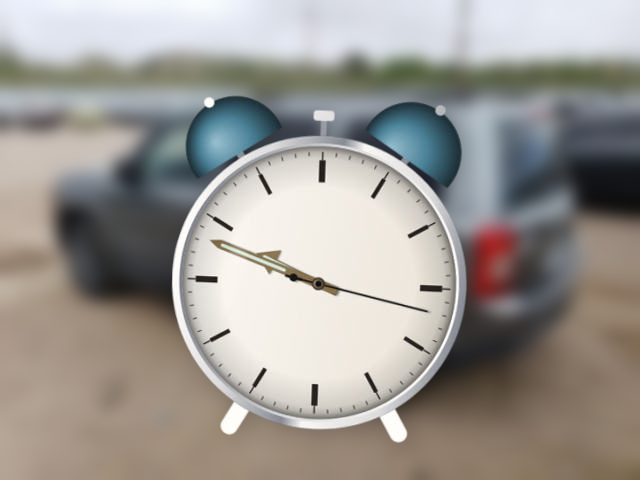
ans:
**9:48:17**
